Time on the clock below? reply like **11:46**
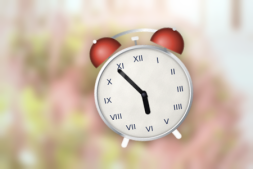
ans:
**5:54**
